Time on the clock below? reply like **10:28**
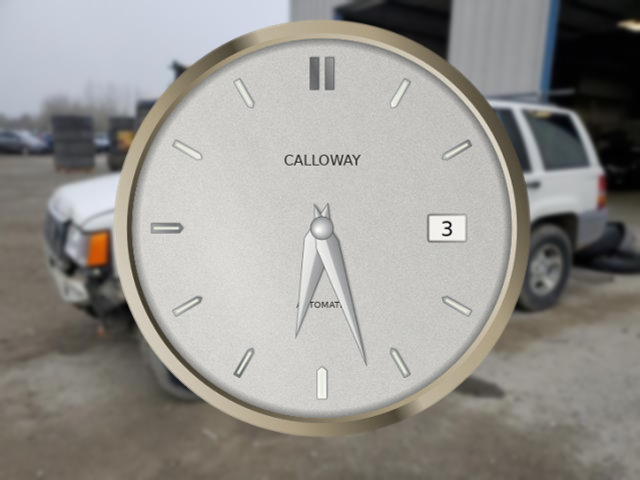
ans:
**6:27**
